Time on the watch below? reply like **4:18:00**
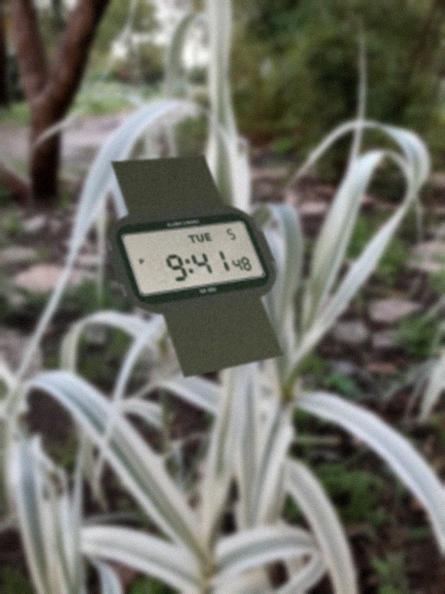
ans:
**9:41:48**
